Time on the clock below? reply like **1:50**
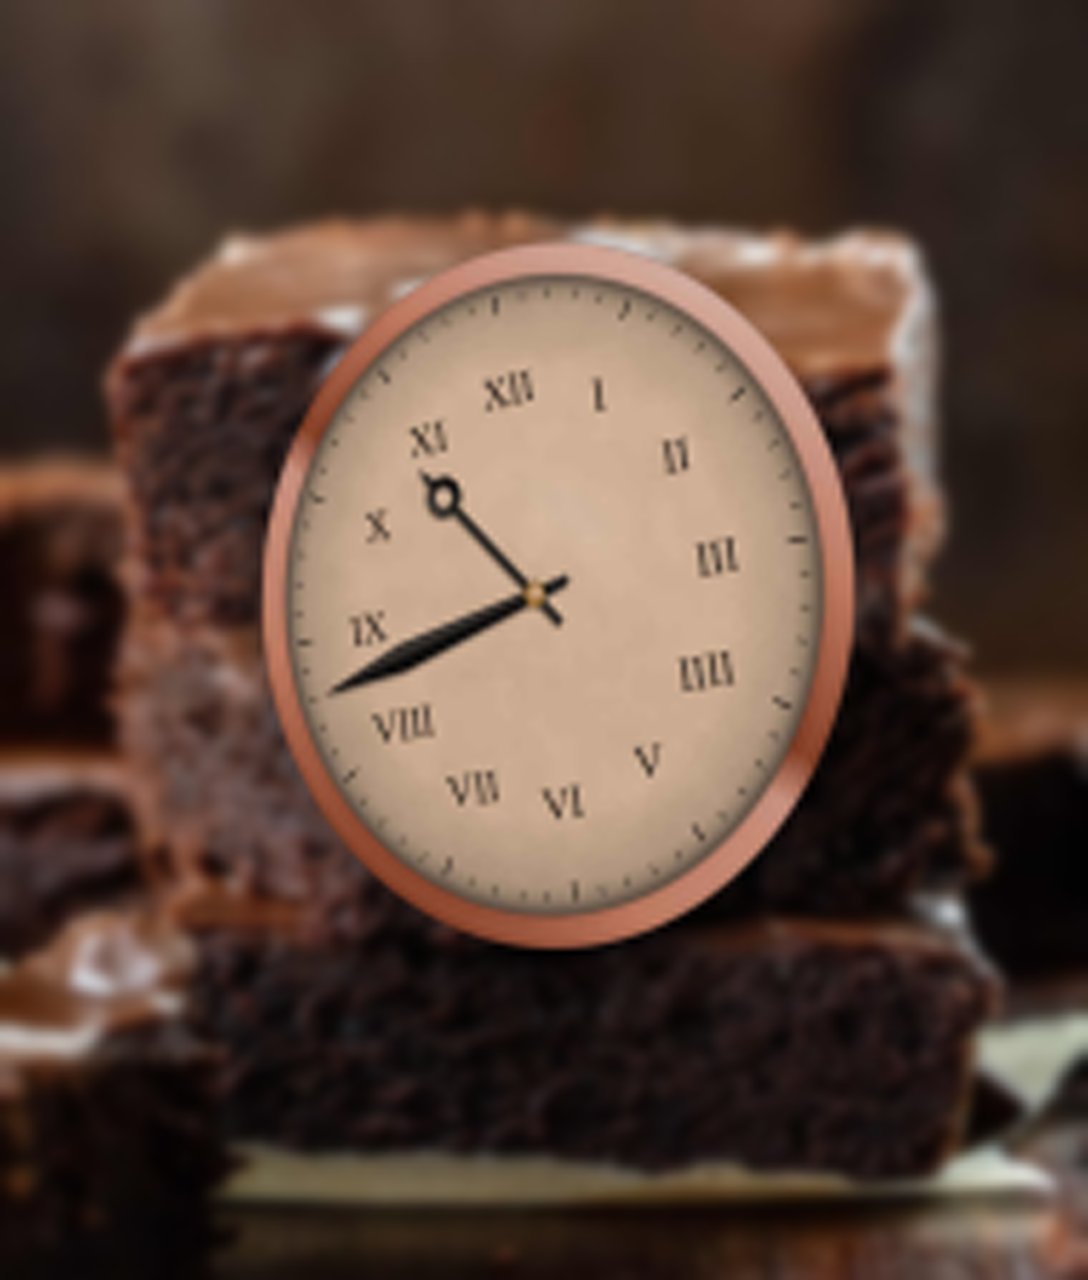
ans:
**10:43**
